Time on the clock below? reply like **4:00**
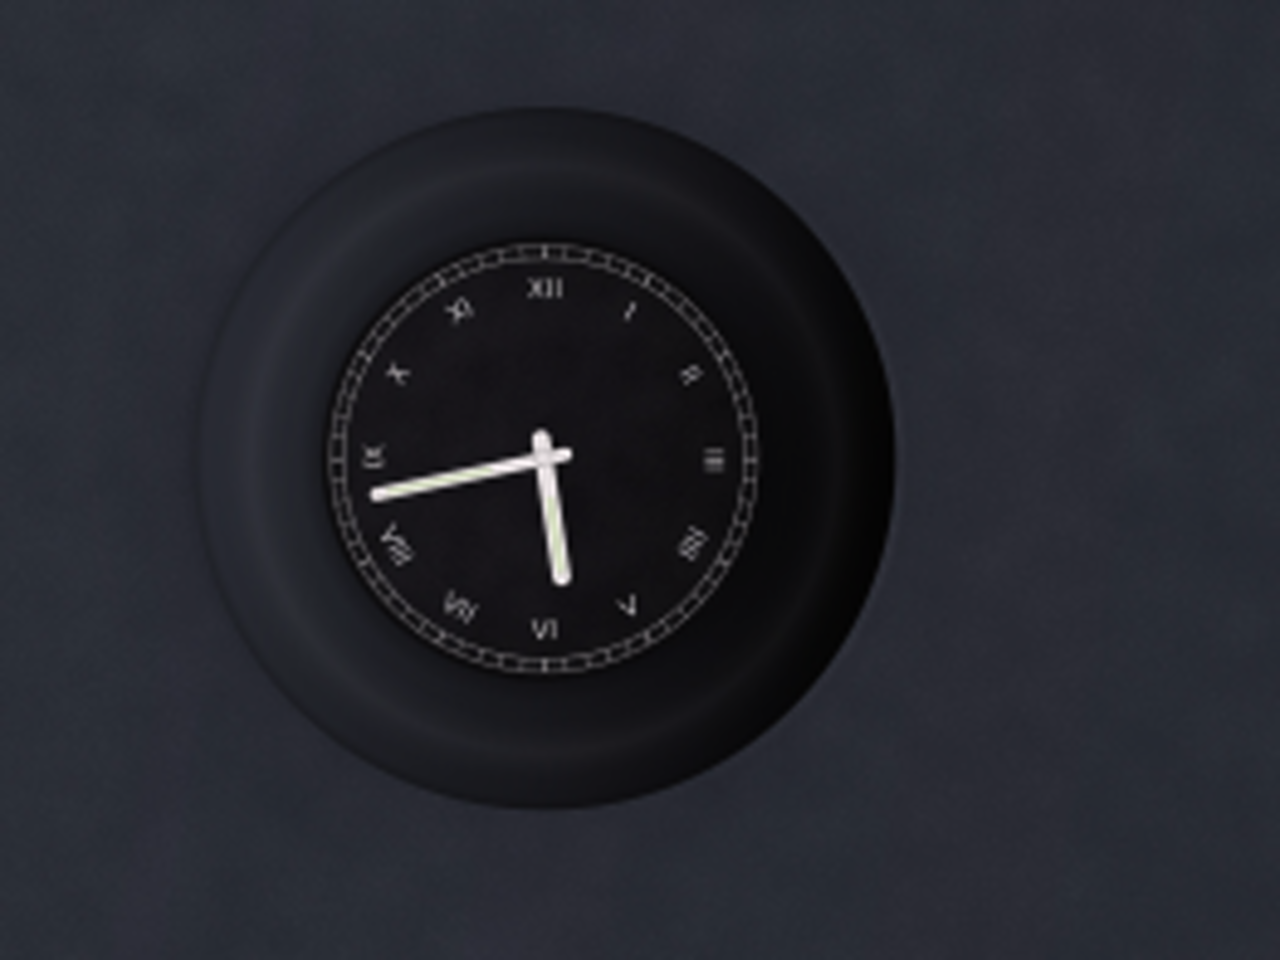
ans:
**5:43**
